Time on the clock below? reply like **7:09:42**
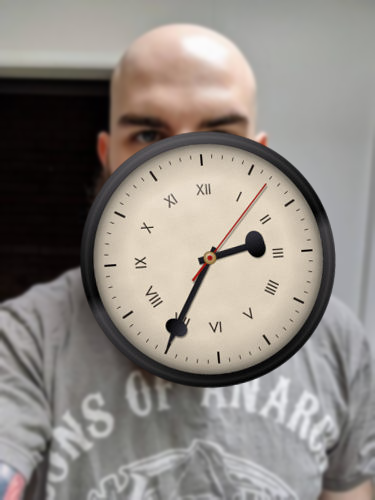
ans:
**2:35:07**
